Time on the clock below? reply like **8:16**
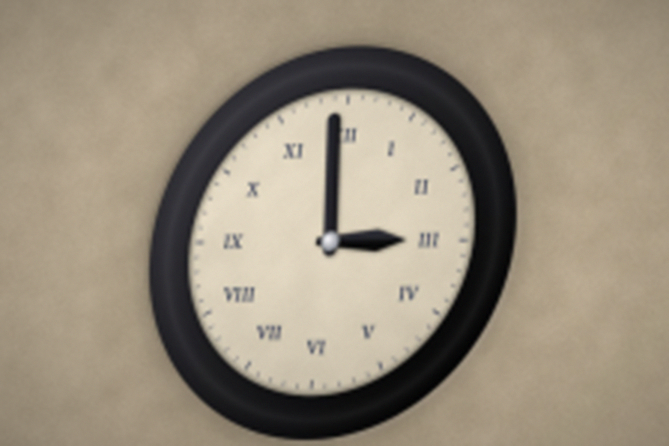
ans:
**2:59**
